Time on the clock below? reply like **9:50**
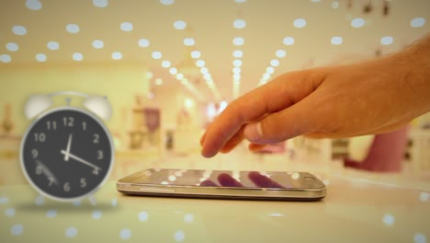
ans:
**12:19**
